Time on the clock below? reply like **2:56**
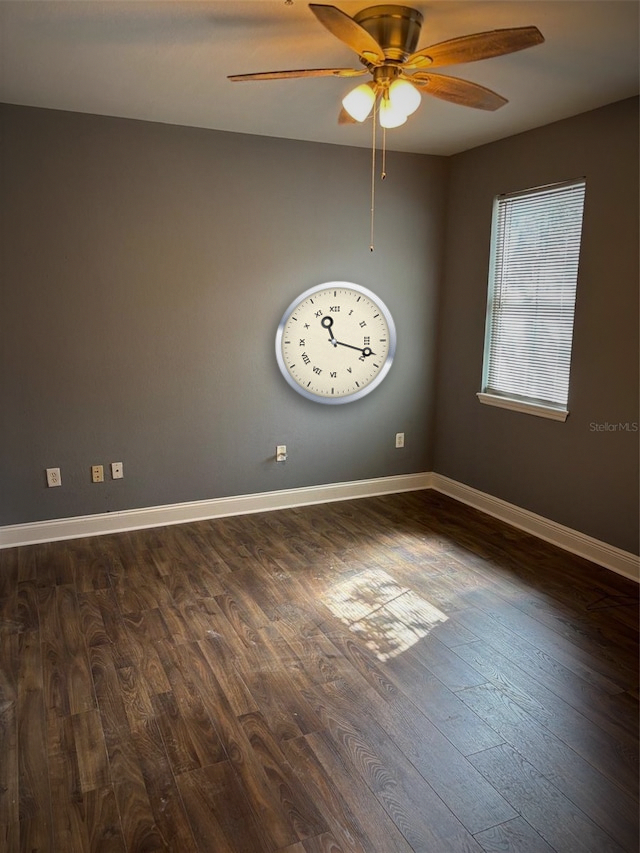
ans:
**11:18**
